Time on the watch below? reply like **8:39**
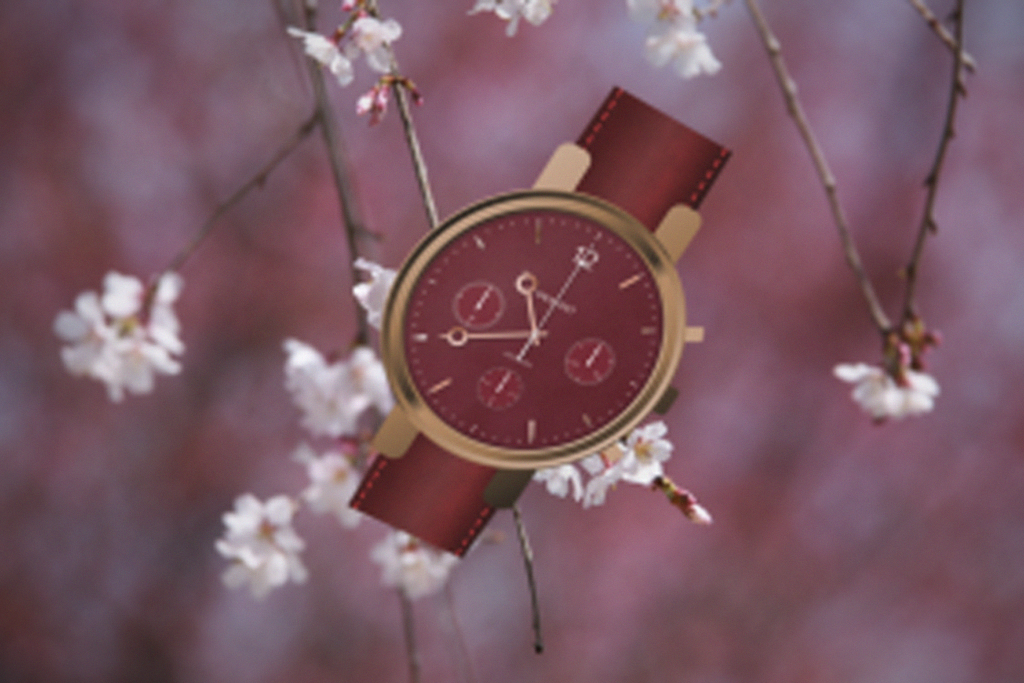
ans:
**10:40**
